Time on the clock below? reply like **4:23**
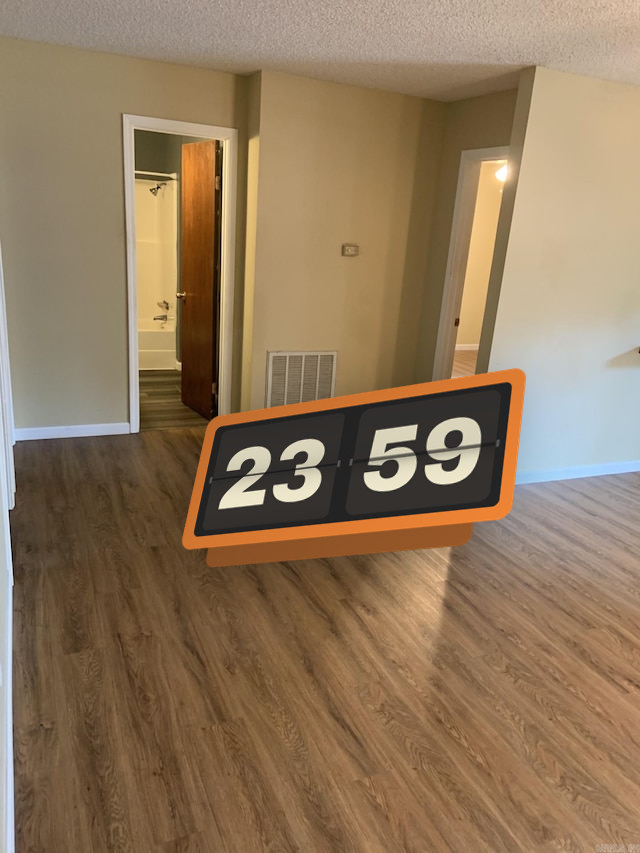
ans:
**23:59**
